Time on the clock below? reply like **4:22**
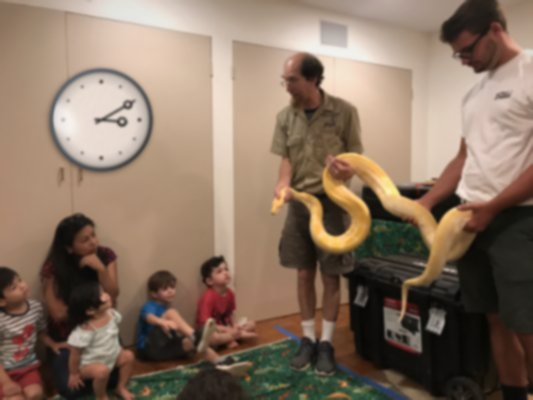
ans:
**3:10**
